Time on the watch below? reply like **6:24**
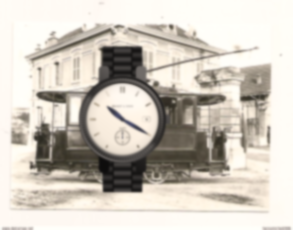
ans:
**10:20**
